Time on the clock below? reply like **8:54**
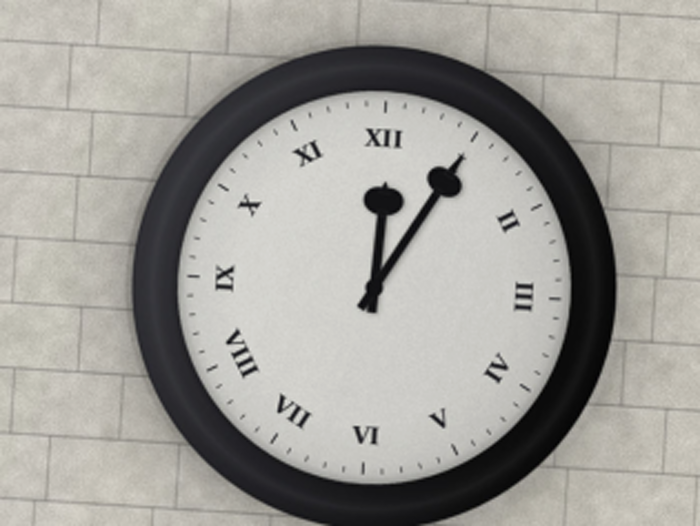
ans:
**12:05**
